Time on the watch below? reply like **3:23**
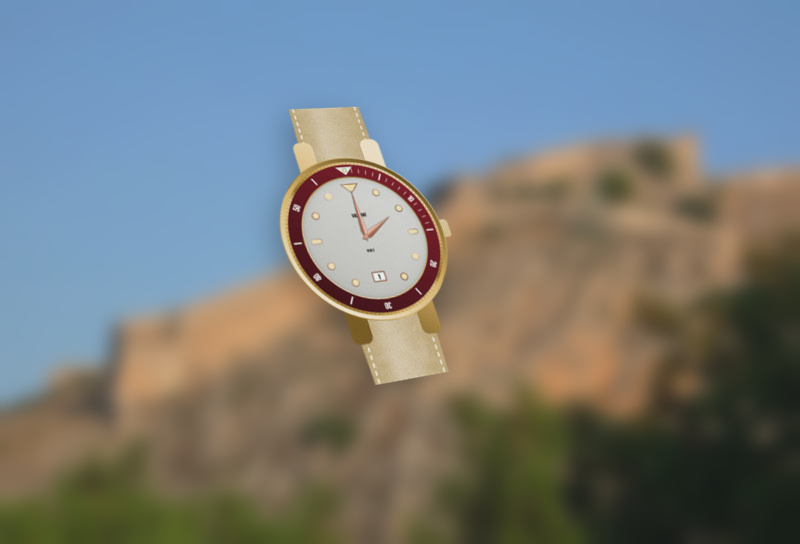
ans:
**2:00**
